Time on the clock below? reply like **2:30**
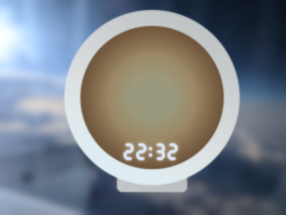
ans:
**22:32**
